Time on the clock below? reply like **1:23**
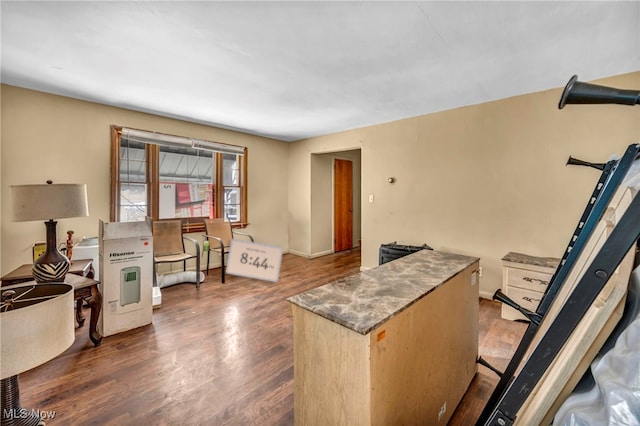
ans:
**8:44**
